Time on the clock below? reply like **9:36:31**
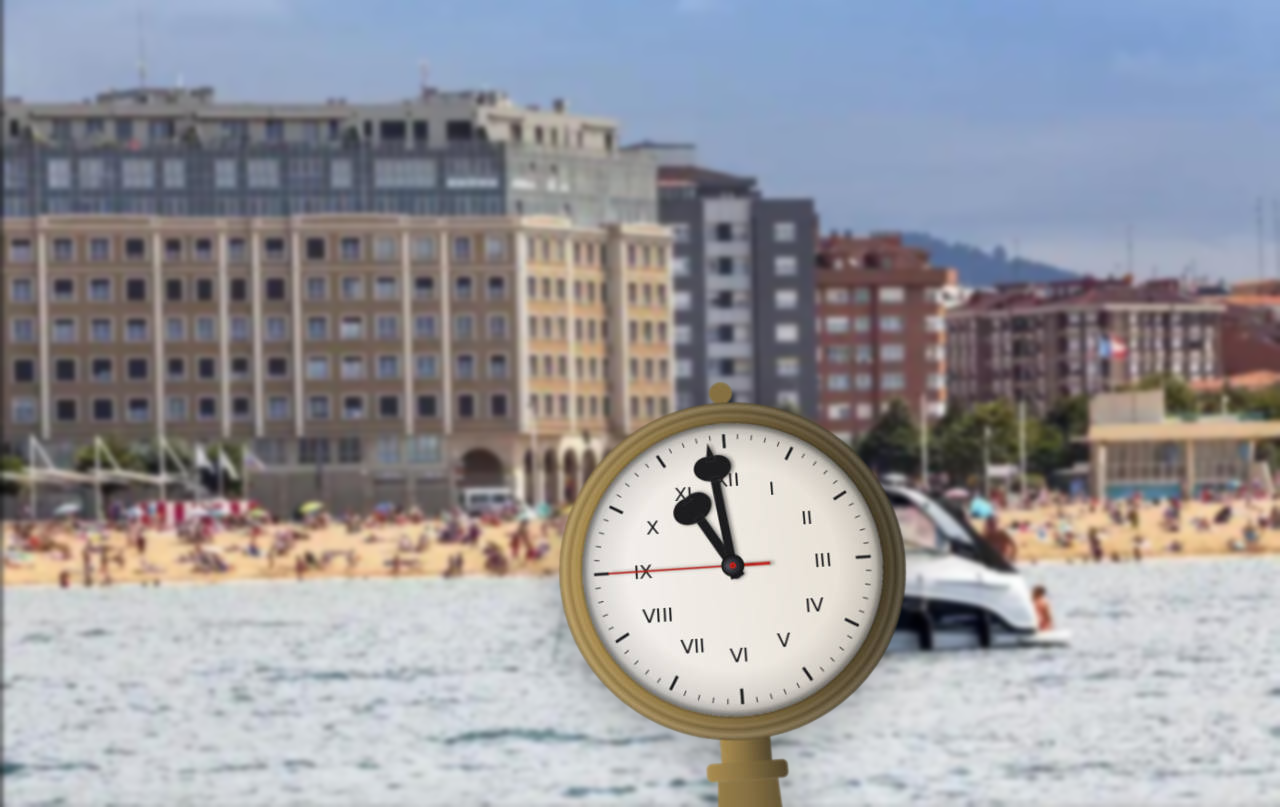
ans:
**10:58:45**
